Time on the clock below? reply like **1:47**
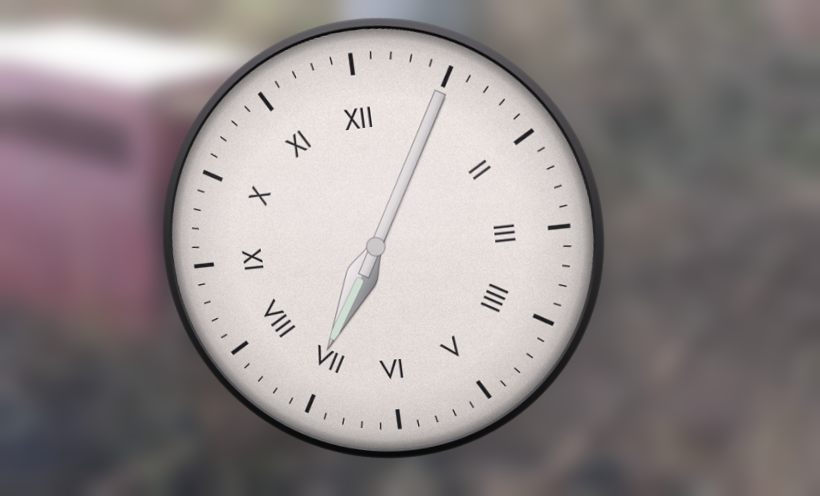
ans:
**7:05**
